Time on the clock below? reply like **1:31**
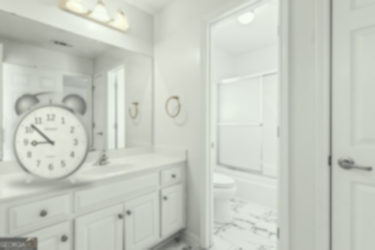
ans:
**8:52**
